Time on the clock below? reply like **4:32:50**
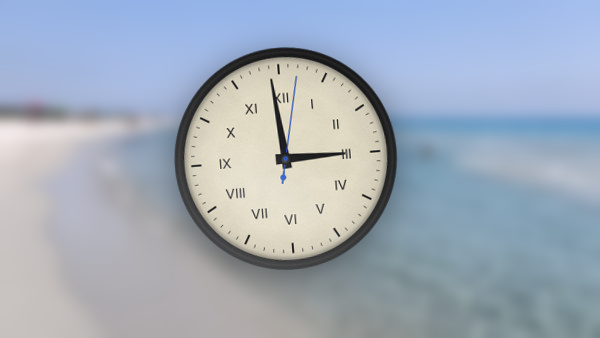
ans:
**2:59:02**
